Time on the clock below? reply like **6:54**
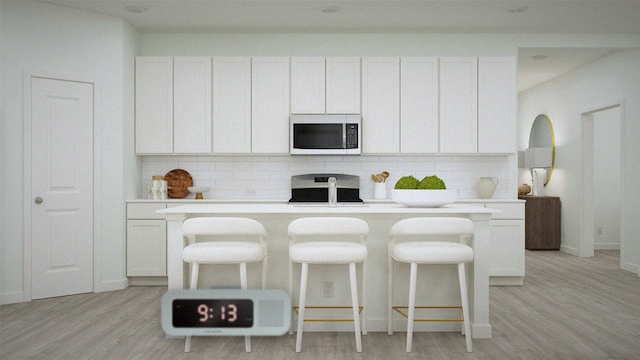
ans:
**9:13**
